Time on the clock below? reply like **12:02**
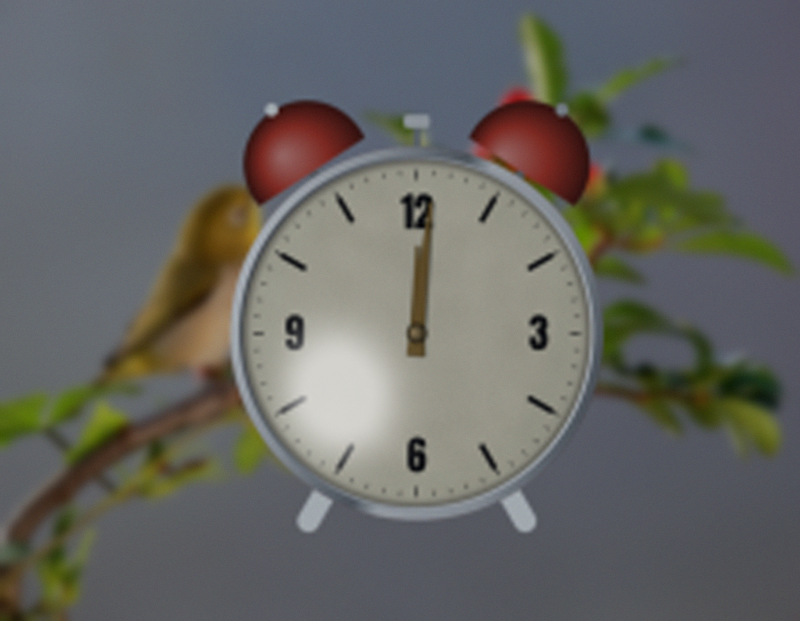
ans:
**12:01**
